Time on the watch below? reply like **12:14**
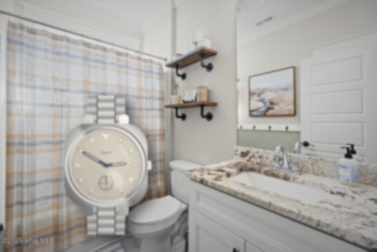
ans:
**2:50**
